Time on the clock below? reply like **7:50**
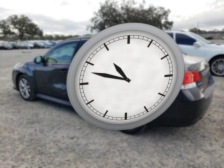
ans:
**10:48**
